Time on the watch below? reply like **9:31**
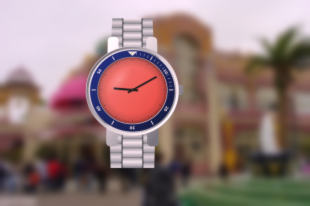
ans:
**9:10**
